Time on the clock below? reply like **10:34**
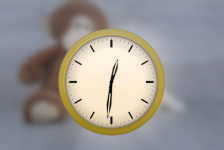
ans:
**12:31**
